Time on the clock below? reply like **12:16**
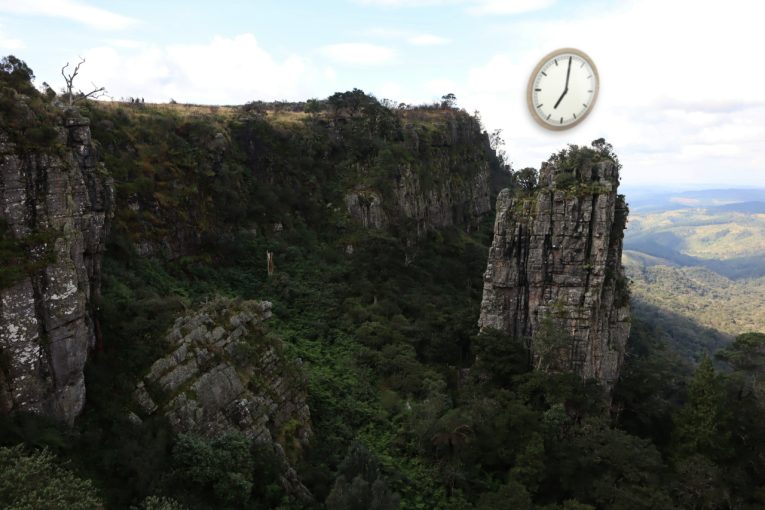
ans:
**7:00**
